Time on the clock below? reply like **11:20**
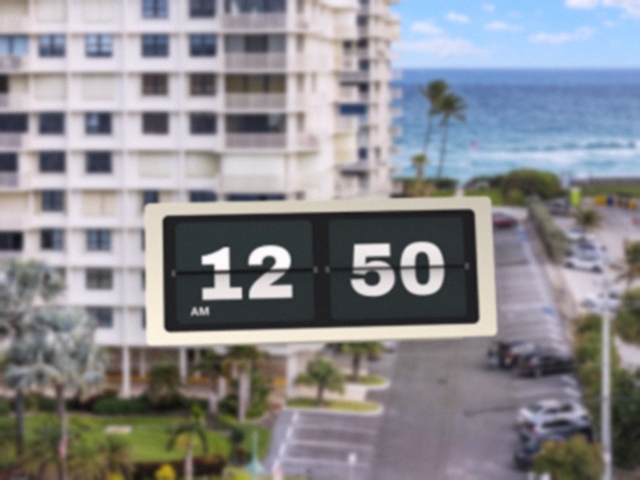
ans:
**12:50**
